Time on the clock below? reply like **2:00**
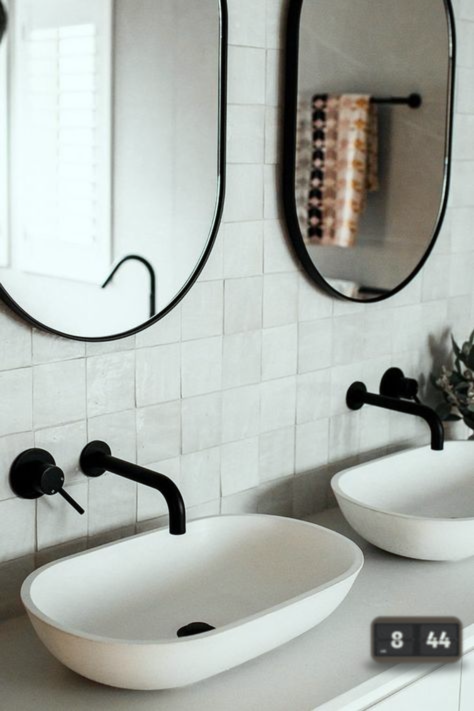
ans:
**8:44**
